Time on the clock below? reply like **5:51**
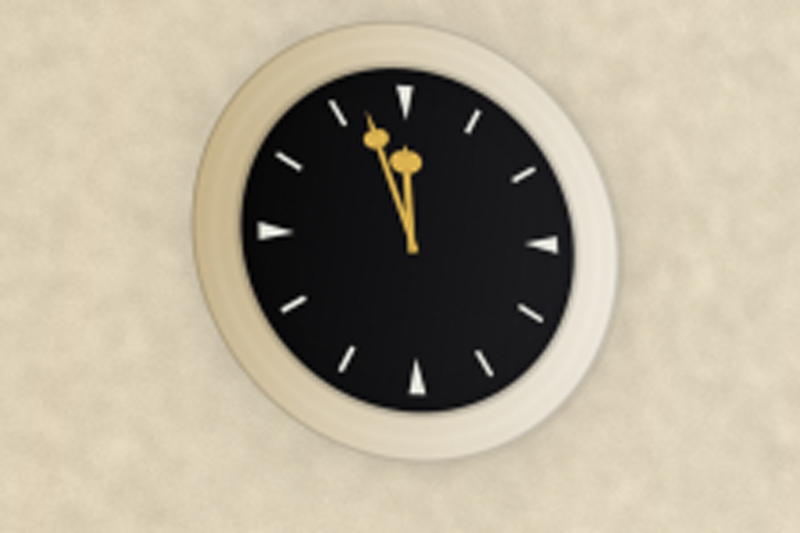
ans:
**11:57**
